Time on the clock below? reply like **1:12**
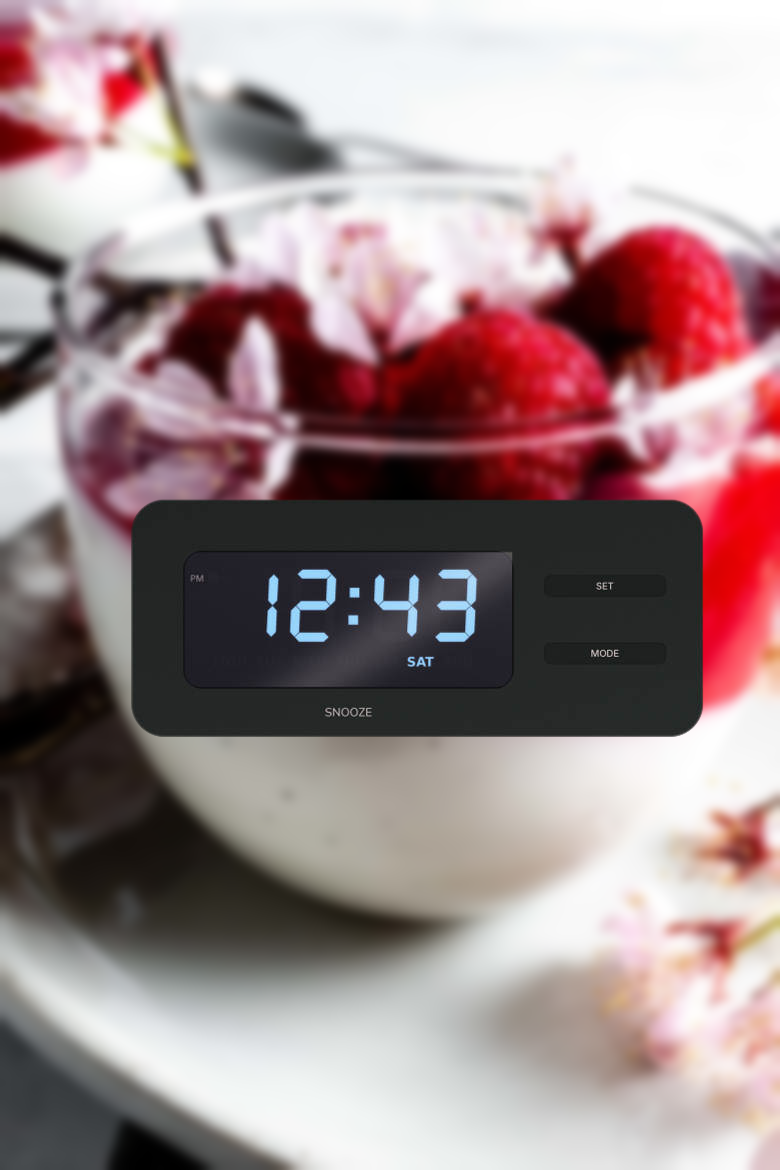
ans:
**12:43**
